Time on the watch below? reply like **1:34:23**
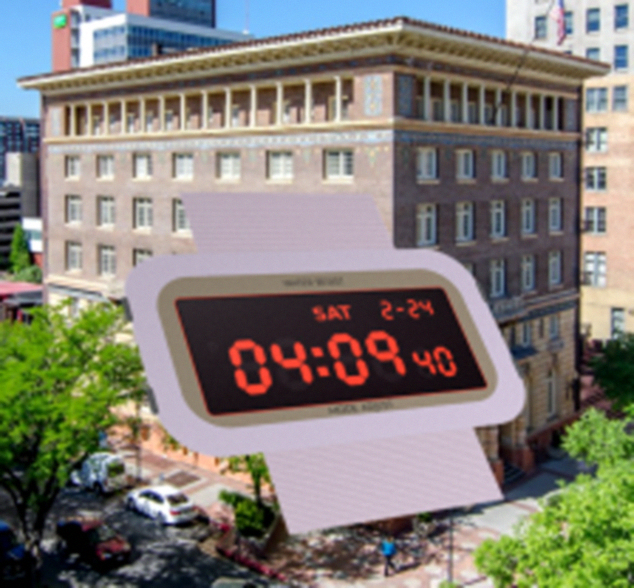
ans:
**4:09:40**
